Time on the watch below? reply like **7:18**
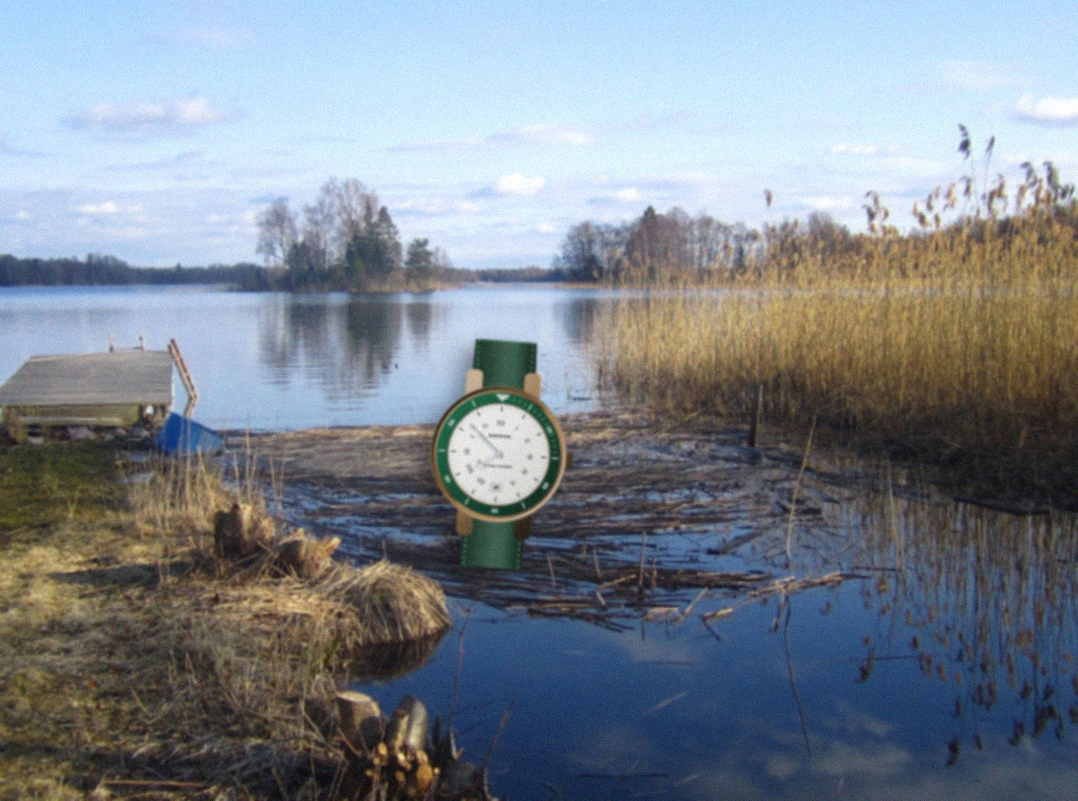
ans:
**7:52**
